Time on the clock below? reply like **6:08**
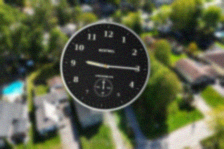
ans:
**9:15**
